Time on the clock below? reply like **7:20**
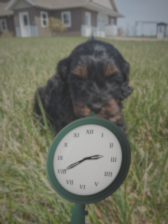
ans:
**2:40**
